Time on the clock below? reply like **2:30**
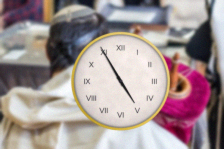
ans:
**4:55**
